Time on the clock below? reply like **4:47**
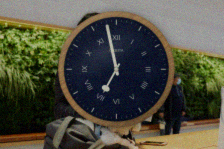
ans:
**6:58**
